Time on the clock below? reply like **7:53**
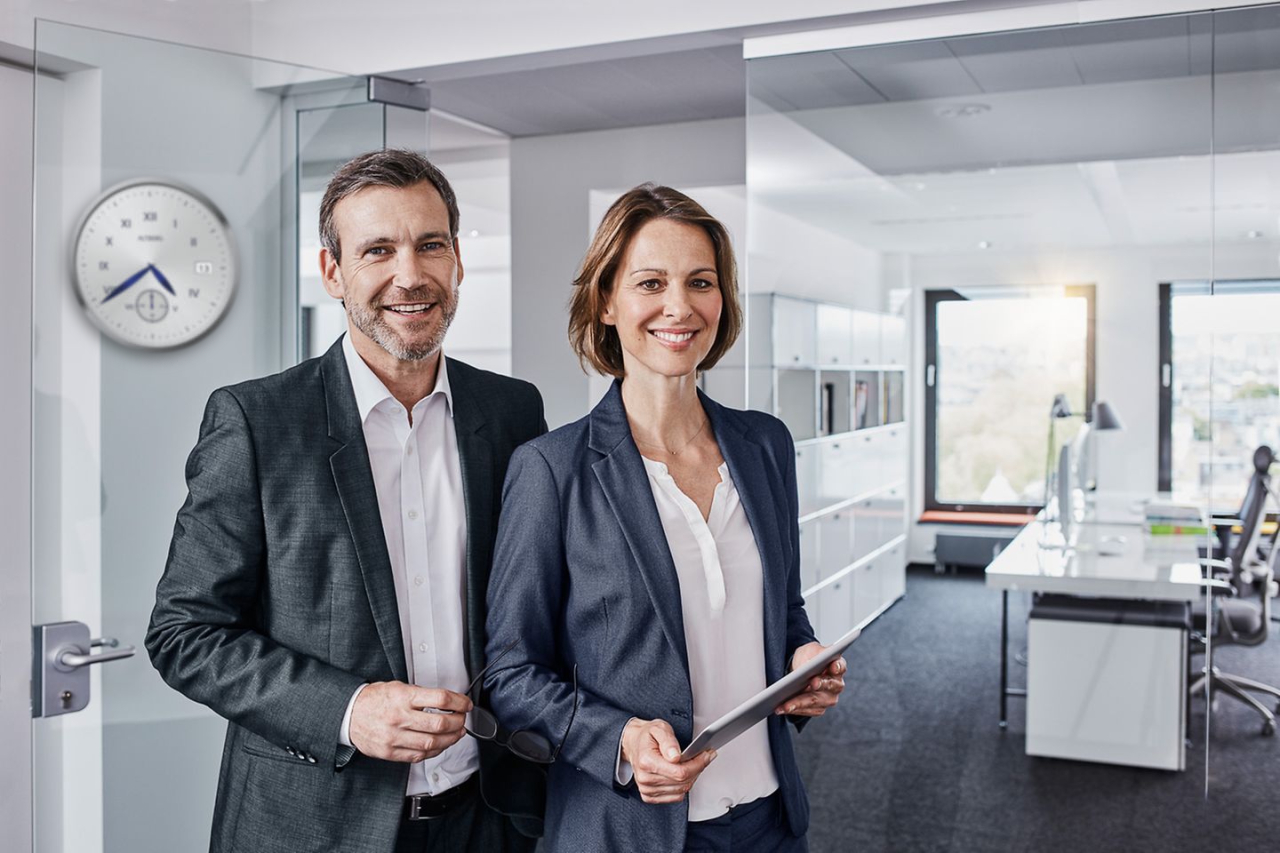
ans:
**4:39**
